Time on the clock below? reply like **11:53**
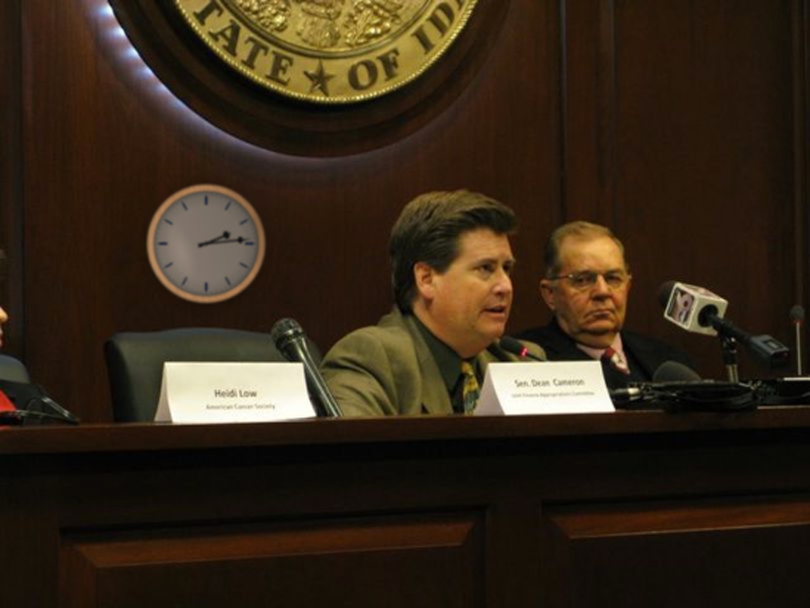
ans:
**2:14**
